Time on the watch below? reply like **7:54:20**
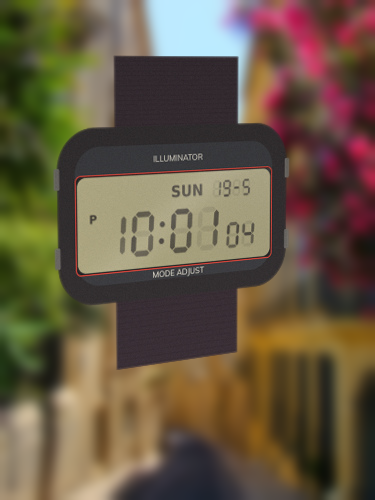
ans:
**10:01:04**
